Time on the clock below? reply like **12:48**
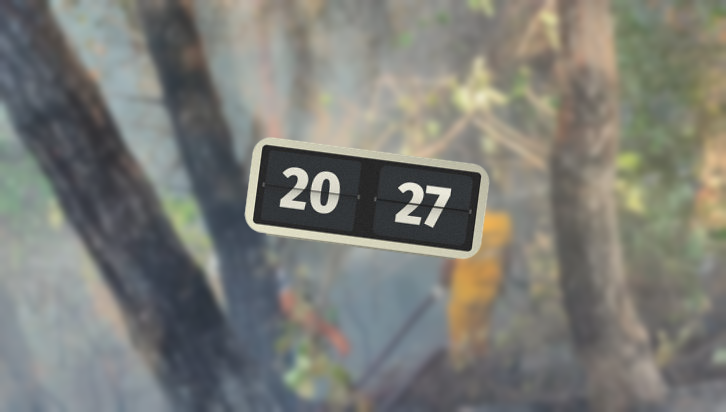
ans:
**20:27**
